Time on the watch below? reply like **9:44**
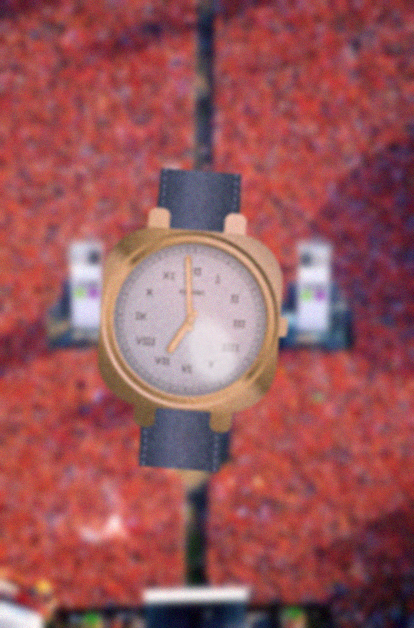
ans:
**6:59**
